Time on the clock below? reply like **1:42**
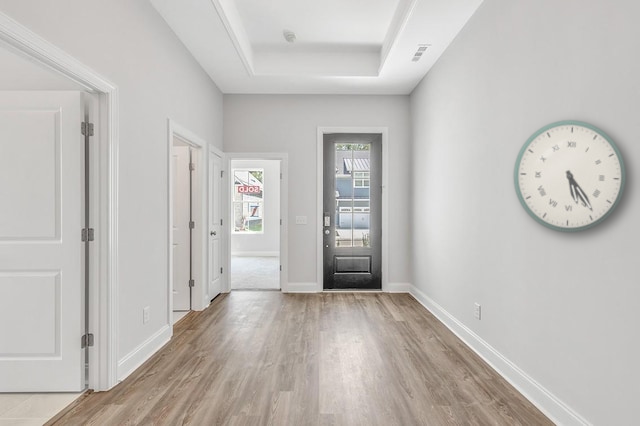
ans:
**5:24**
